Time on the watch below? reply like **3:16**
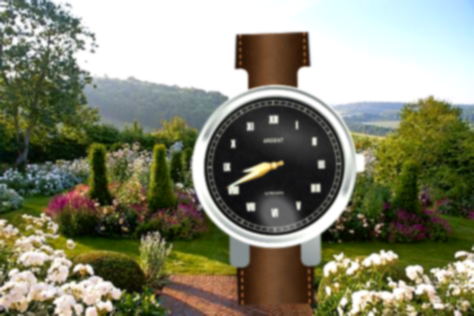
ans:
**8:41**
